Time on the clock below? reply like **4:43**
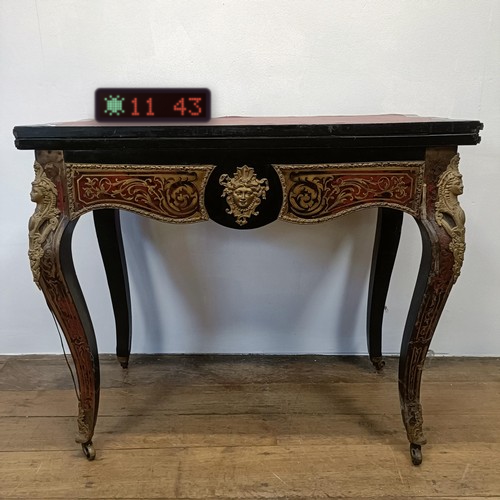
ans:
**11:43**
